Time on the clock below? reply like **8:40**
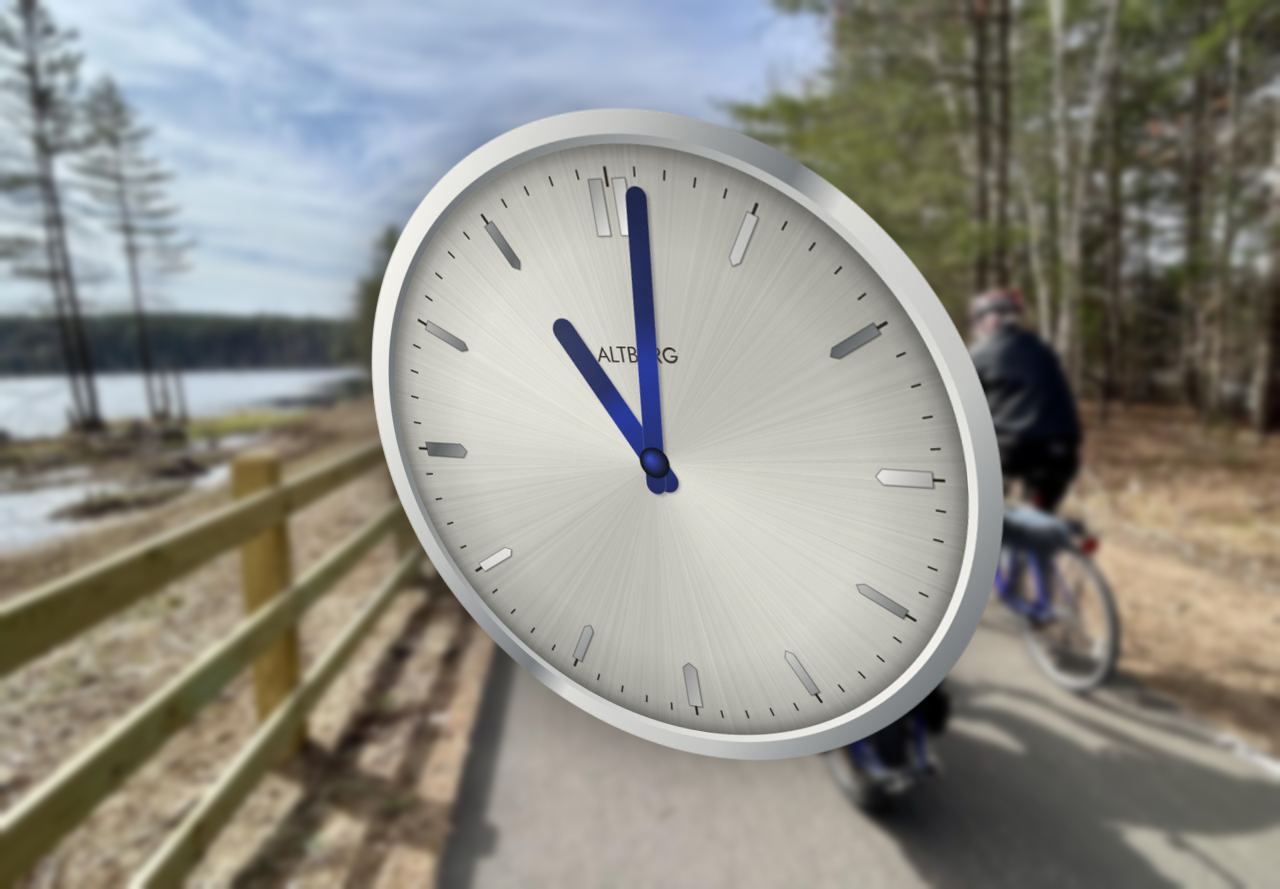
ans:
**11:01**
